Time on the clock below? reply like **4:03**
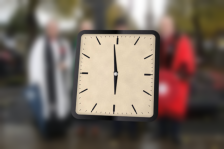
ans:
**5:59**
